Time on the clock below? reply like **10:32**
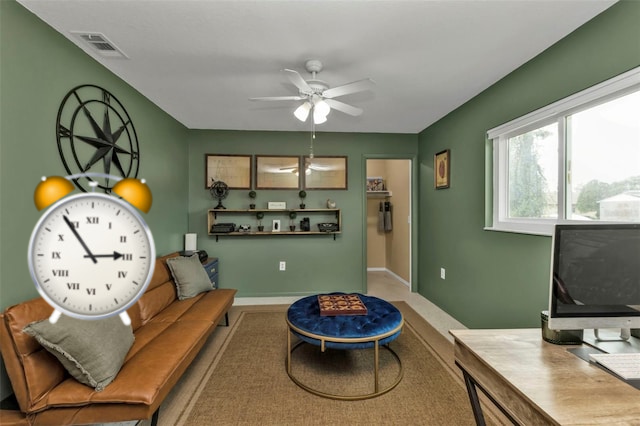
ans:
**2:54**
